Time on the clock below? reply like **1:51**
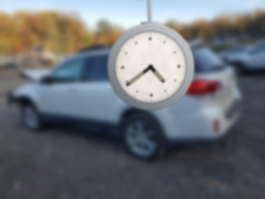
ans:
**4:39**
